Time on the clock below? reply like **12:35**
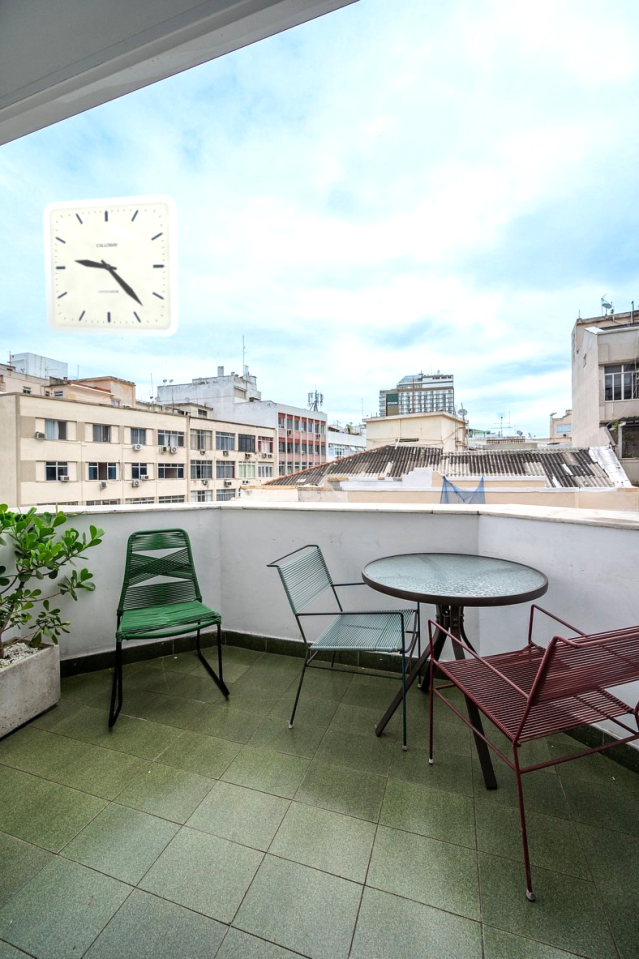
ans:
**9:23**
